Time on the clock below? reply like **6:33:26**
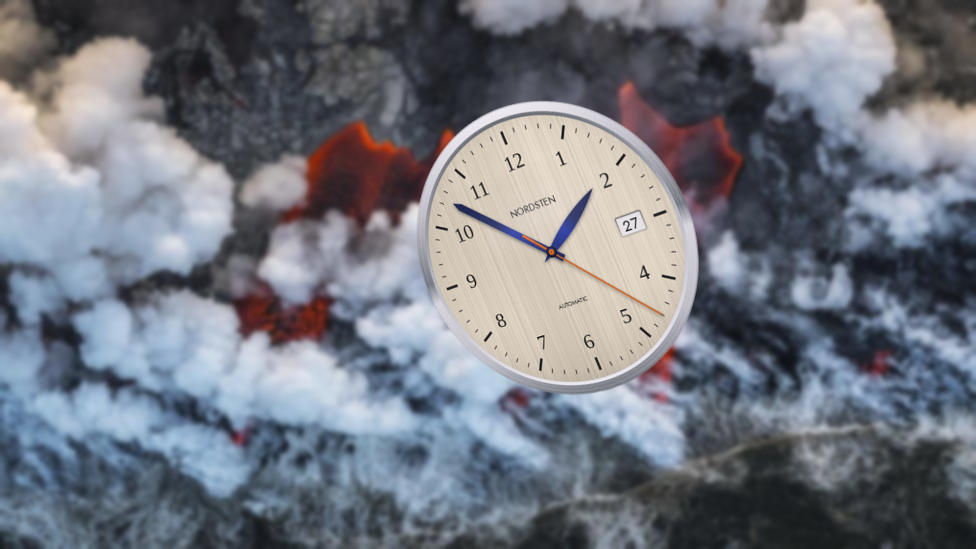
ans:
**1:52:23**
